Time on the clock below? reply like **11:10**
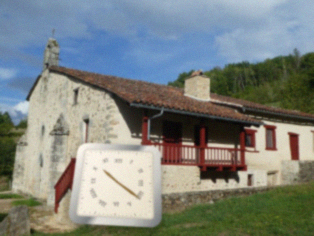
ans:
**10:21**
